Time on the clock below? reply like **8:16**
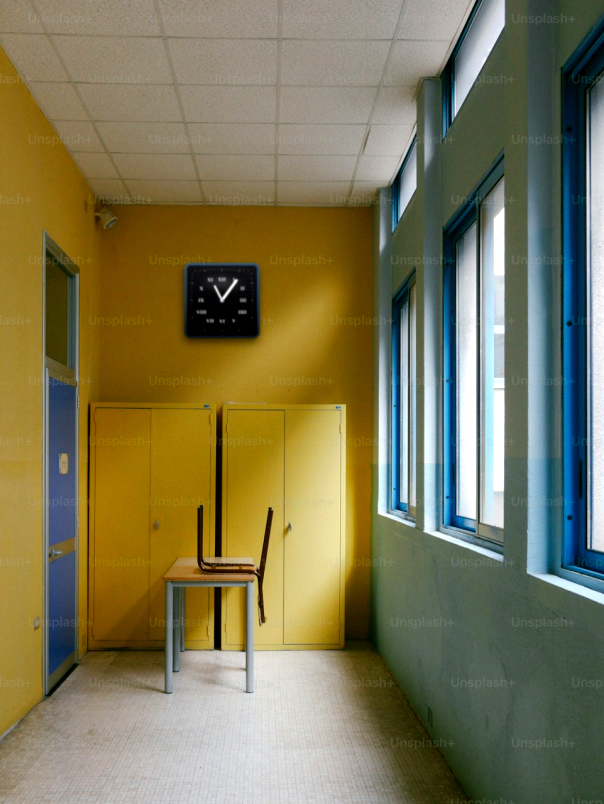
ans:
**11:06**
